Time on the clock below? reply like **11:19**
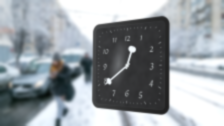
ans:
**12:39**
